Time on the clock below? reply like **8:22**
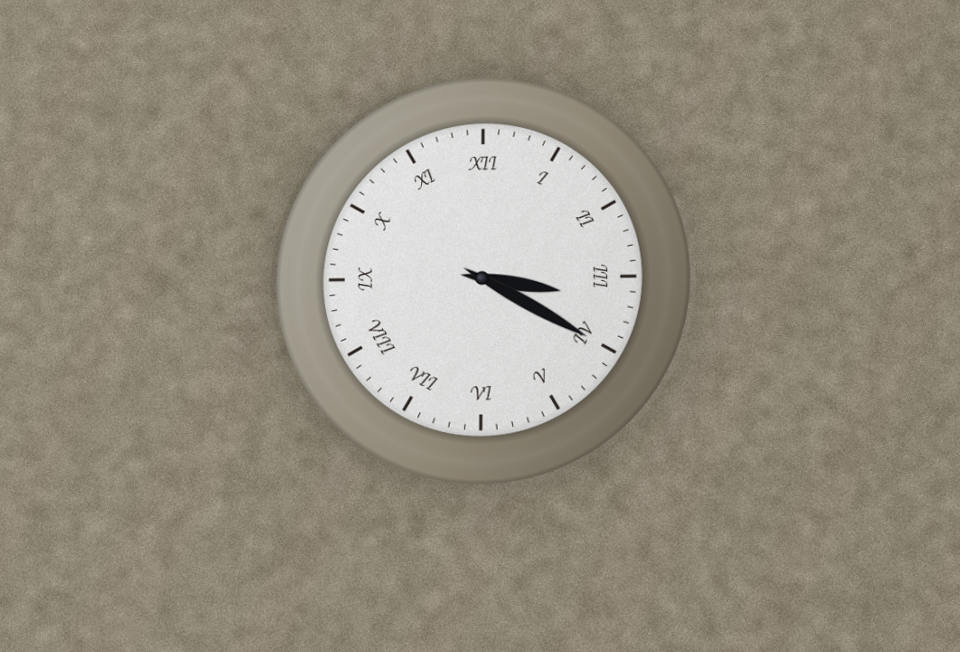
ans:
**3:20**
